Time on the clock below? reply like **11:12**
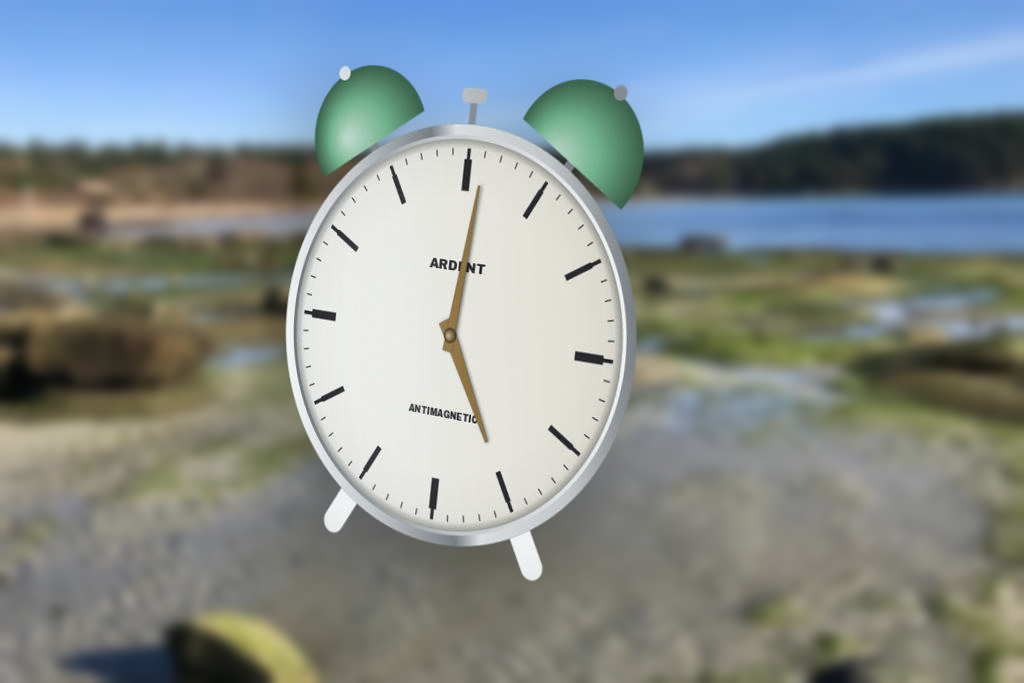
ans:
**5:01**
